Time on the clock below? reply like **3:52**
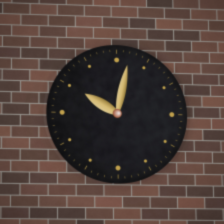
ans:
**10:02**
